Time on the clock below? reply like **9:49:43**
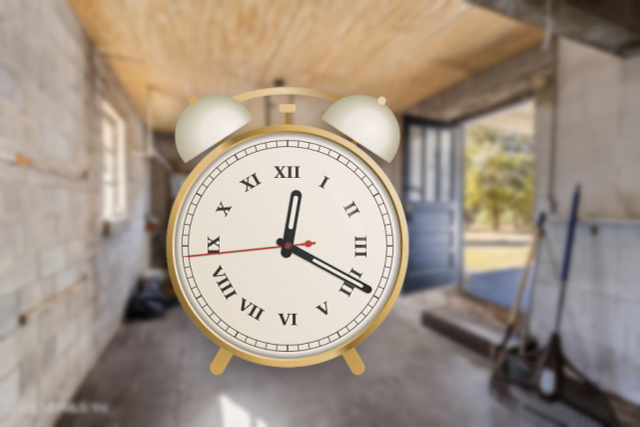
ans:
**12:19:44**
